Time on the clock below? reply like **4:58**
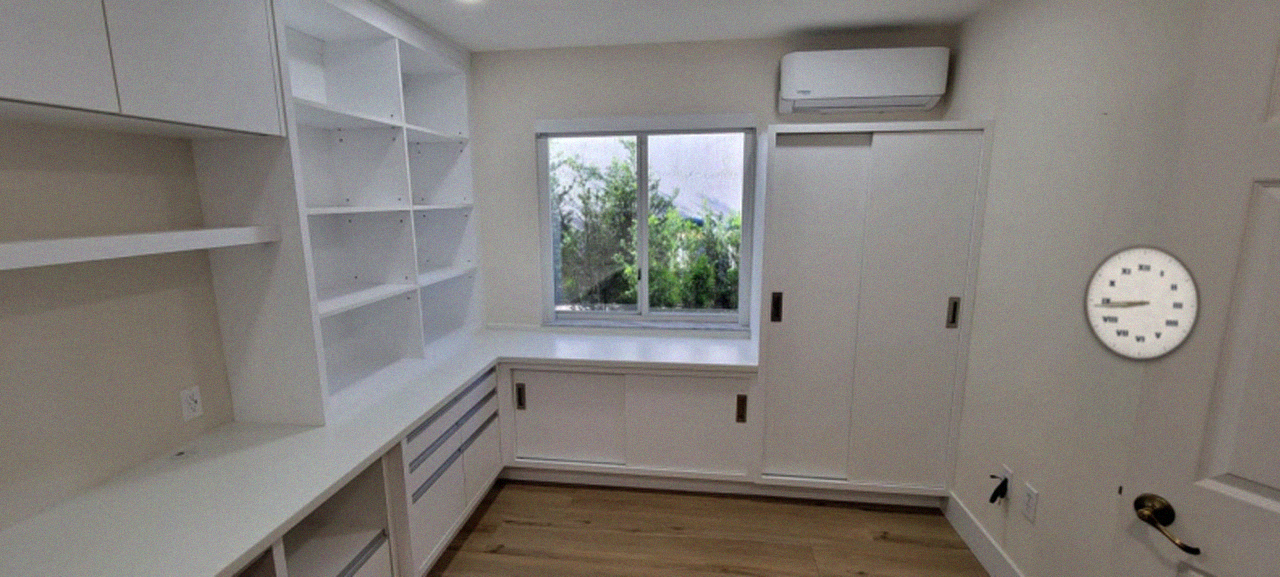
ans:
**8:44**
